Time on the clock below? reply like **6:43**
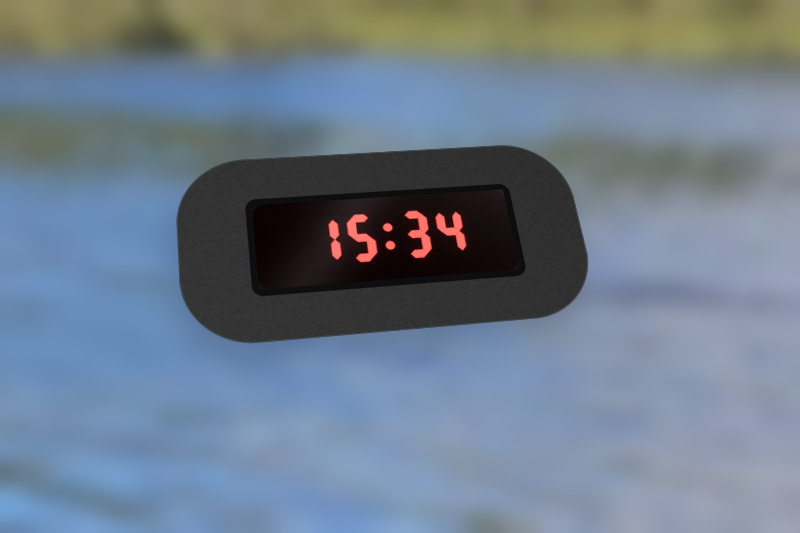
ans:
**15:34**
